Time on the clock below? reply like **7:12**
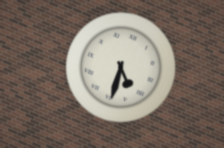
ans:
**4:29**
